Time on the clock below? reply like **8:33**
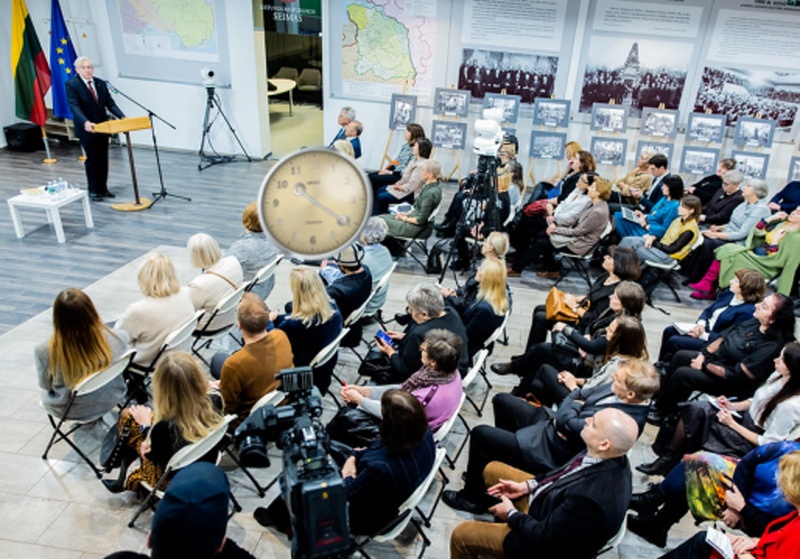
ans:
**10:21**
